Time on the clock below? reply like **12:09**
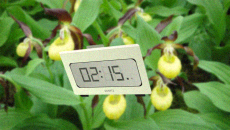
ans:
**2:15**
